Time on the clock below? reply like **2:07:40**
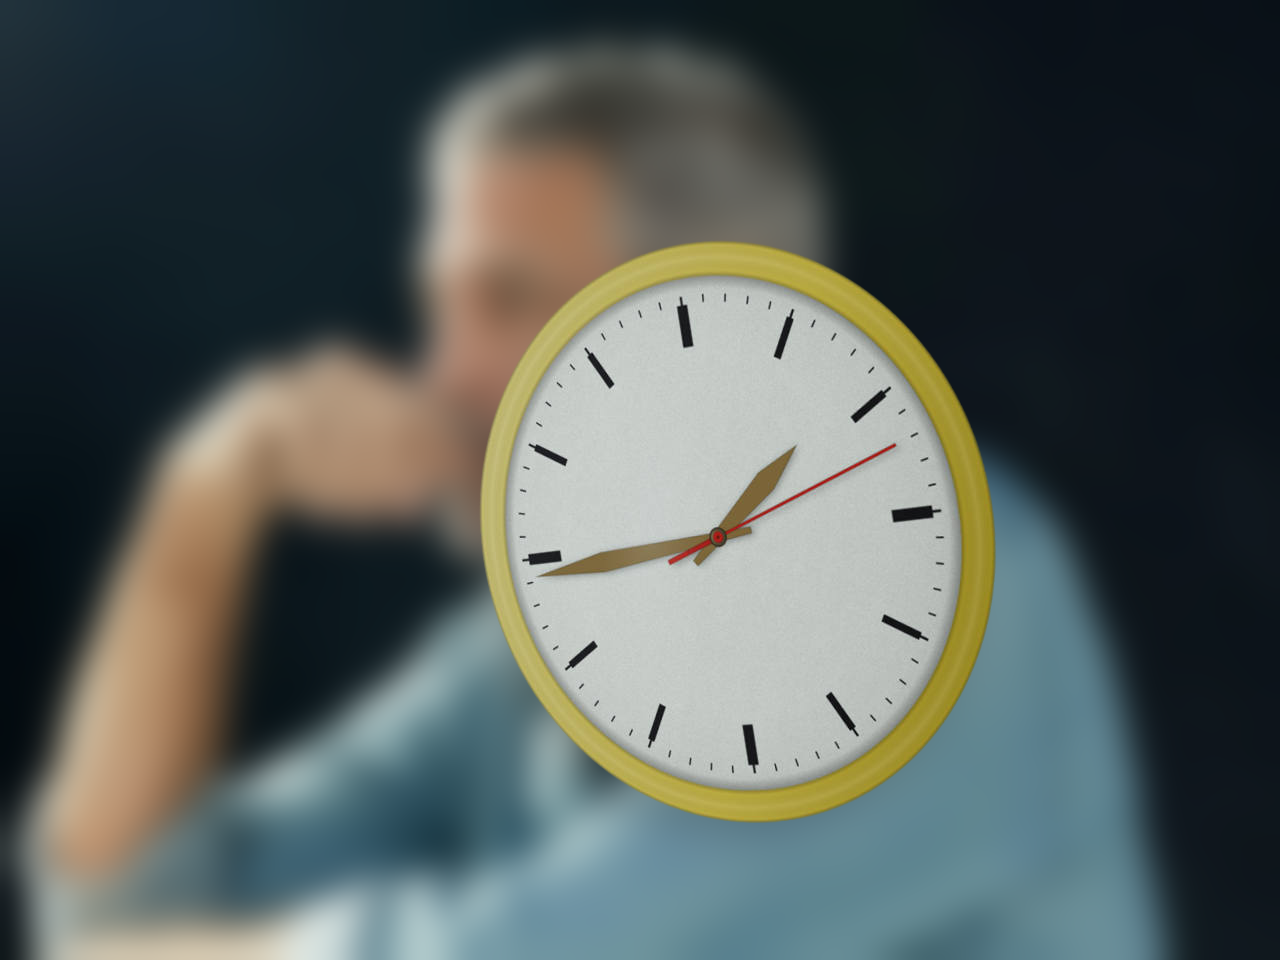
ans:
**1:44:12**
